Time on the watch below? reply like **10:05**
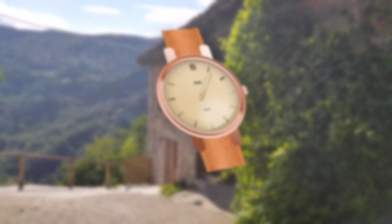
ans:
**1:06**
